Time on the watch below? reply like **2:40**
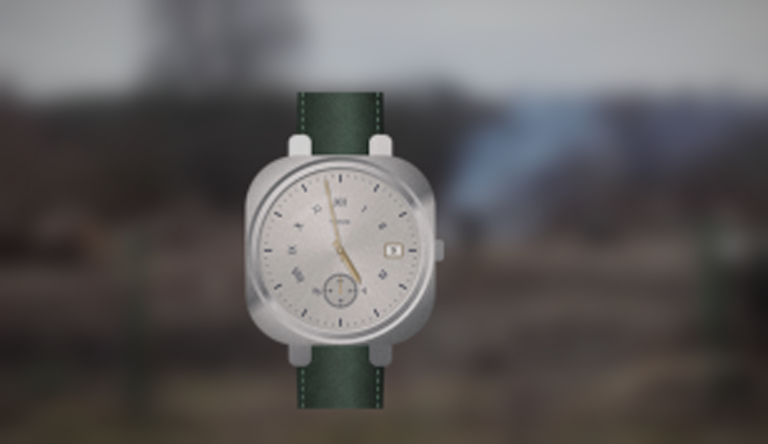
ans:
**4:58**
